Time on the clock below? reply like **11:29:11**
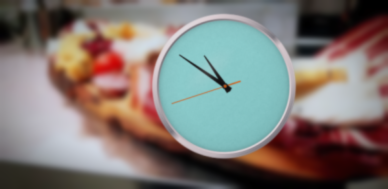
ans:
**10:50:42**
